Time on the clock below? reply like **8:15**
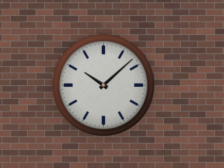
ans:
**10:08**
